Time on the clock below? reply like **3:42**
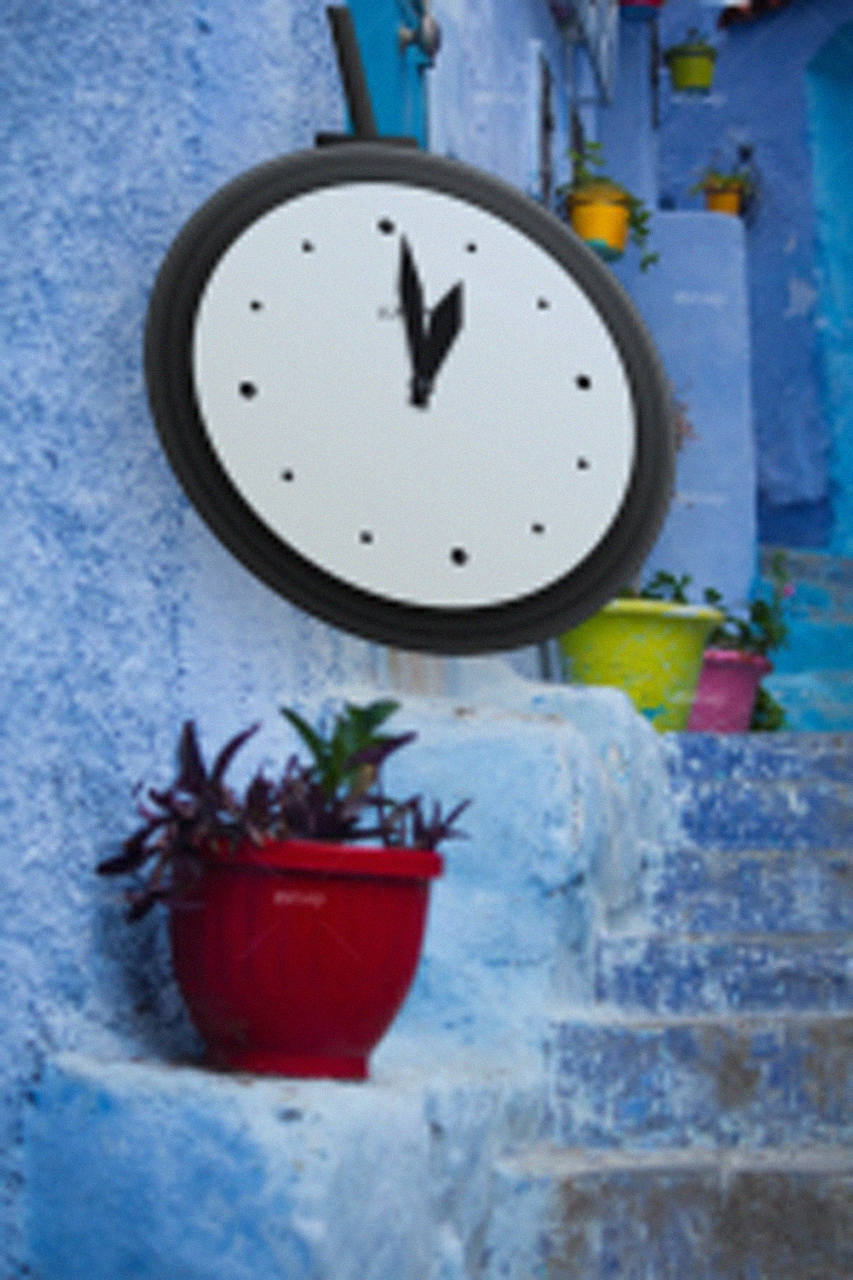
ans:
**1:01**
